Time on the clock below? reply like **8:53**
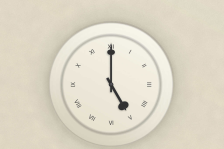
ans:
**5:00**
